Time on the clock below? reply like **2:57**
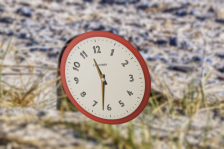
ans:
**11:32**
